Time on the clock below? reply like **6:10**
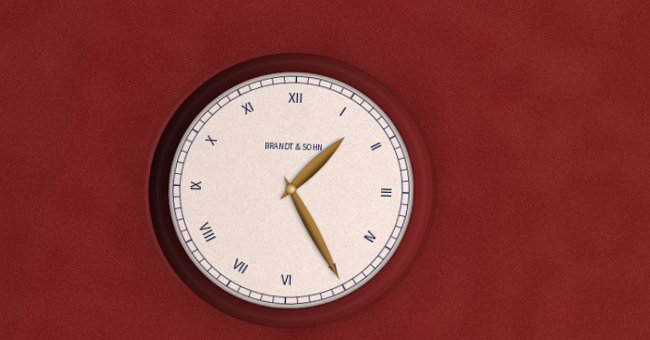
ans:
**1:25**
